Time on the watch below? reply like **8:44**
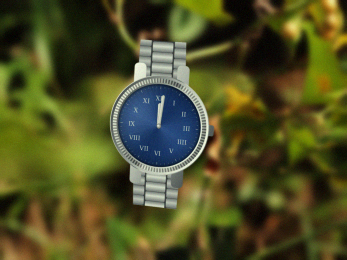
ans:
**12:01**
